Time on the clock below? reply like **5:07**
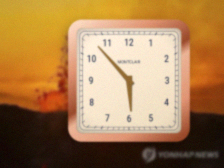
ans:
**5:53**
